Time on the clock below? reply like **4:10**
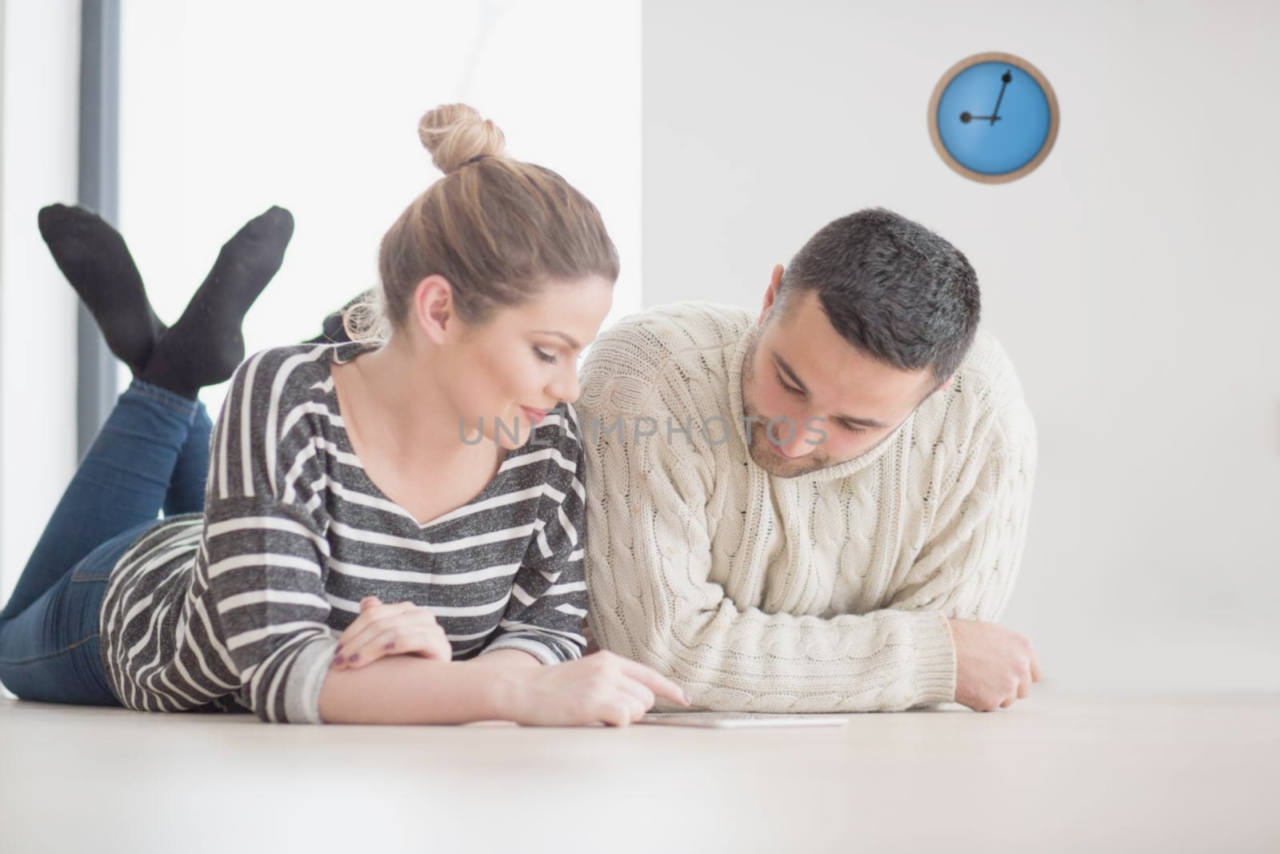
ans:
**9:03**
